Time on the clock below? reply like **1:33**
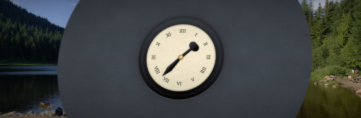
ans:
**1:37**
